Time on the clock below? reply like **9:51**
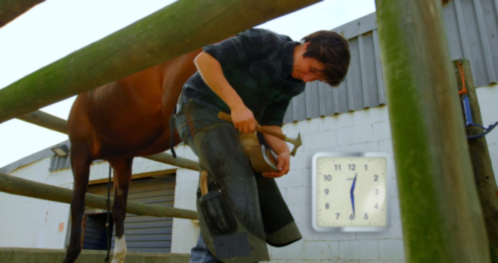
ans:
**12:29**
